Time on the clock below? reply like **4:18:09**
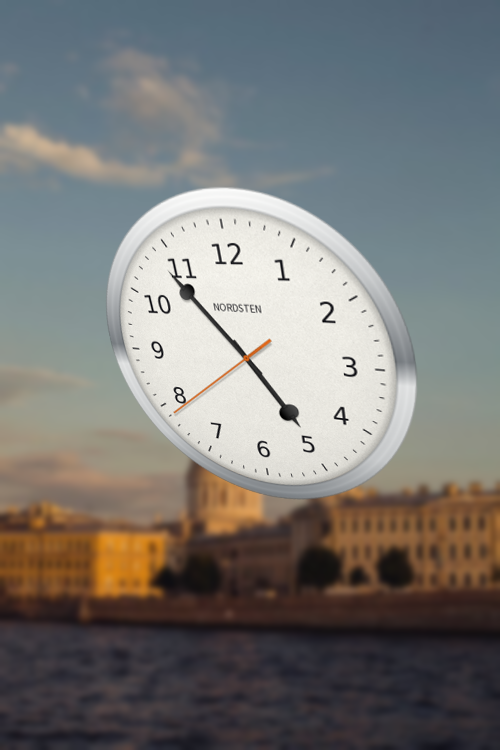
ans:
**4:53:39**
